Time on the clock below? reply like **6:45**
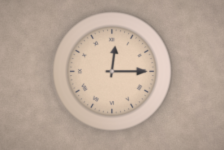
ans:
**12:15**
